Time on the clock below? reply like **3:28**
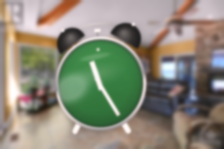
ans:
**11:25**
